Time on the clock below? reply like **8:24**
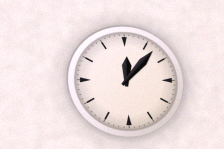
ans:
**12:07**
